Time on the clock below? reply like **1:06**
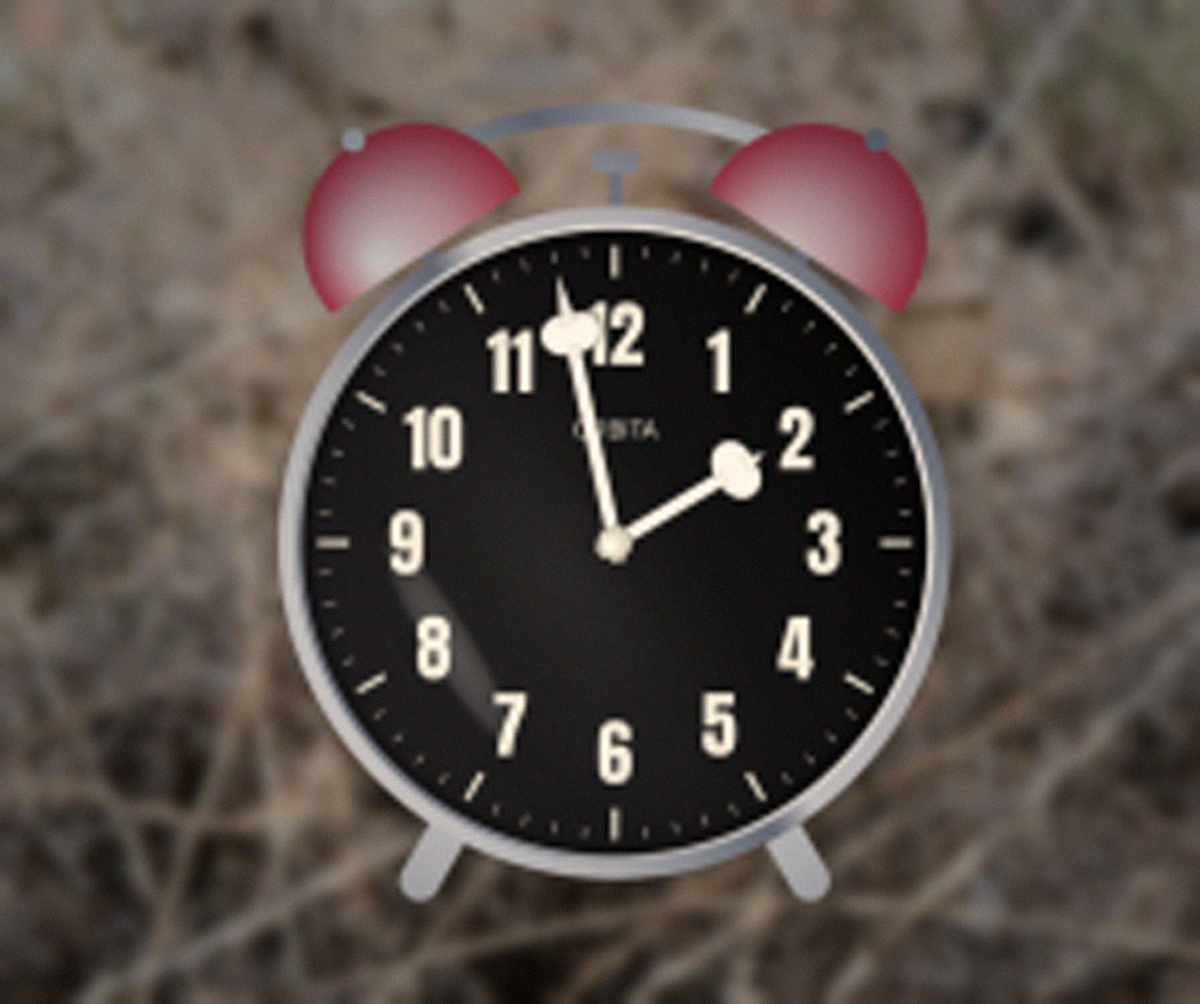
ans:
**1:58**
